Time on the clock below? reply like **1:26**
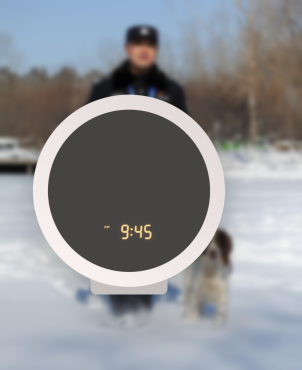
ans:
**9:45**
